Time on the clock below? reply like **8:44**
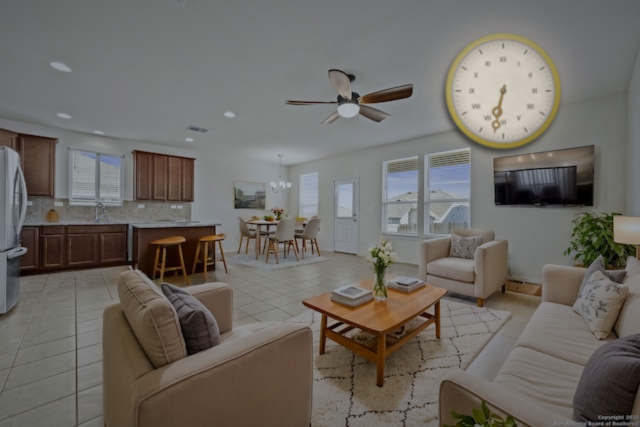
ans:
**6:32**
